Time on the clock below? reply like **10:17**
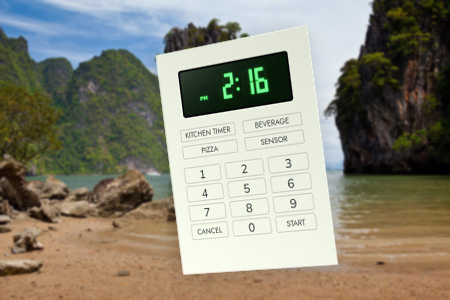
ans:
**2:16**
